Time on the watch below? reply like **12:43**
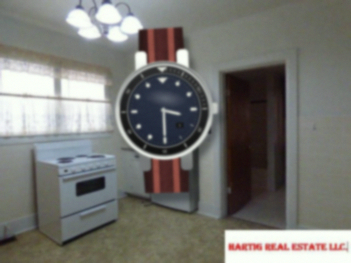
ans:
**3:30**
